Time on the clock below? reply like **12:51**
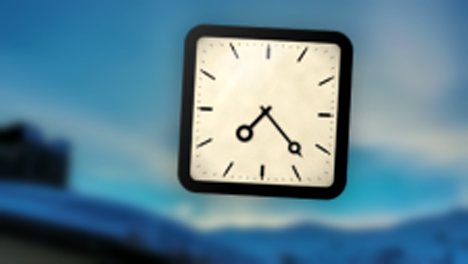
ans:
**7:23**
